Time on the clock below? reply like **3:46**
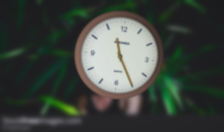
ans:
**11:25**
